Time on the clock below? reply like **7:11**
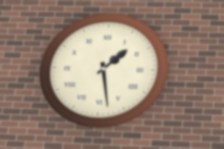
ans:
**1:28**
